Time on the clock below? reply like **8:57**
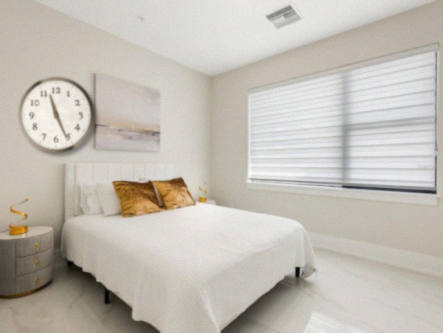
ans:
**11:26**
